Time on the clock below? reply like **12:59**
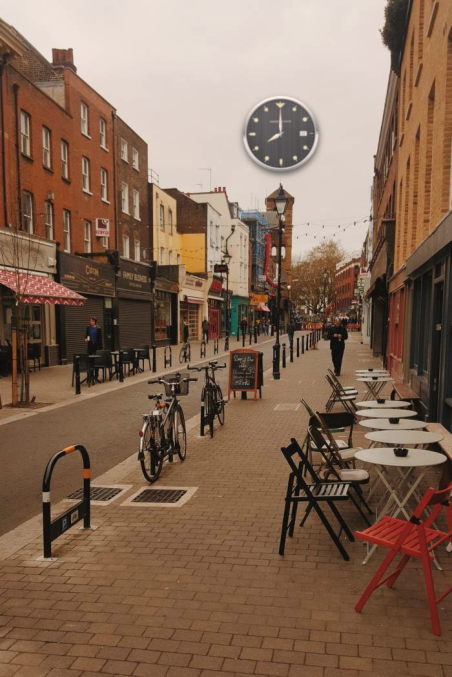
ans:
**8:00**
